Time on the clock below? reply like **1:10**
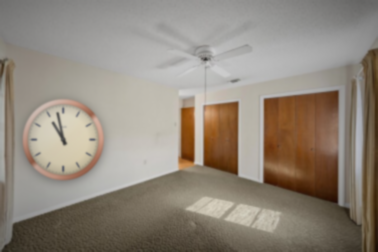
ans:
**10:58**
